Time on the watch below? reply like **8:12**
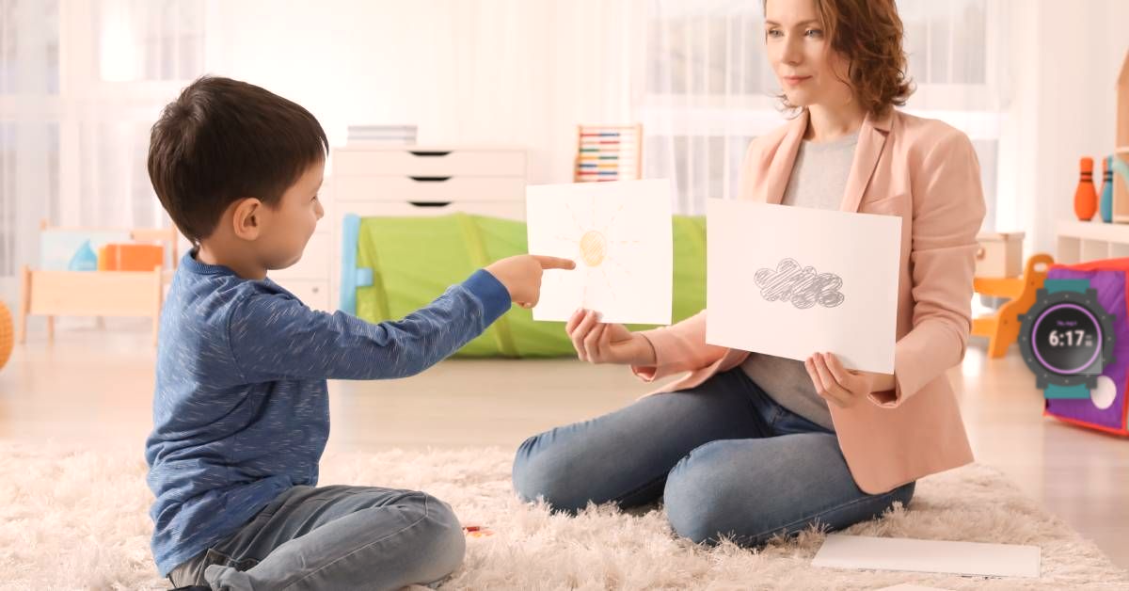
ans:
**6:17**
